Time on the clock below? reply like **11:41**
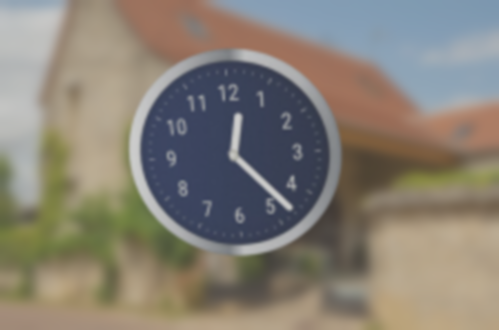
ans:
**12:23**
